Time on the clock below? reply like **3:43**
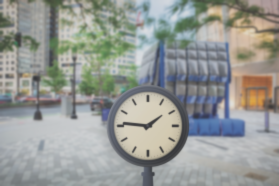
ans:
**1:46**
